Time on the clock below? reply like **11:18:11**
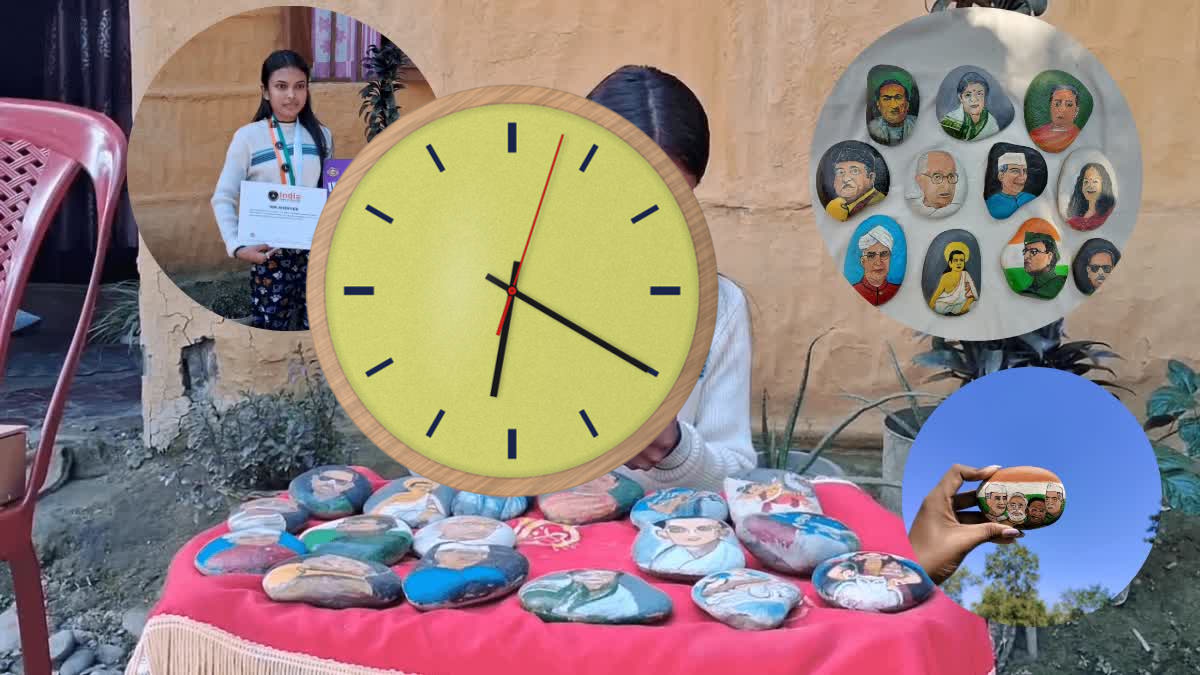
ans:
**6:20:03**
